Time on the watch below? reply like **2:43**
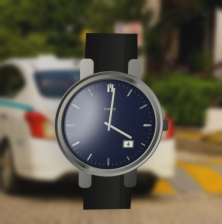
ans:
**4:01**
